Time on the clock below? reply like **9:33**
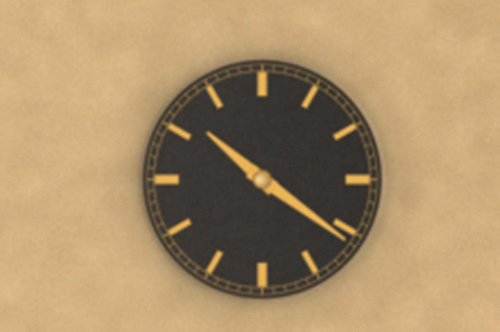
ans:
**10:21**
